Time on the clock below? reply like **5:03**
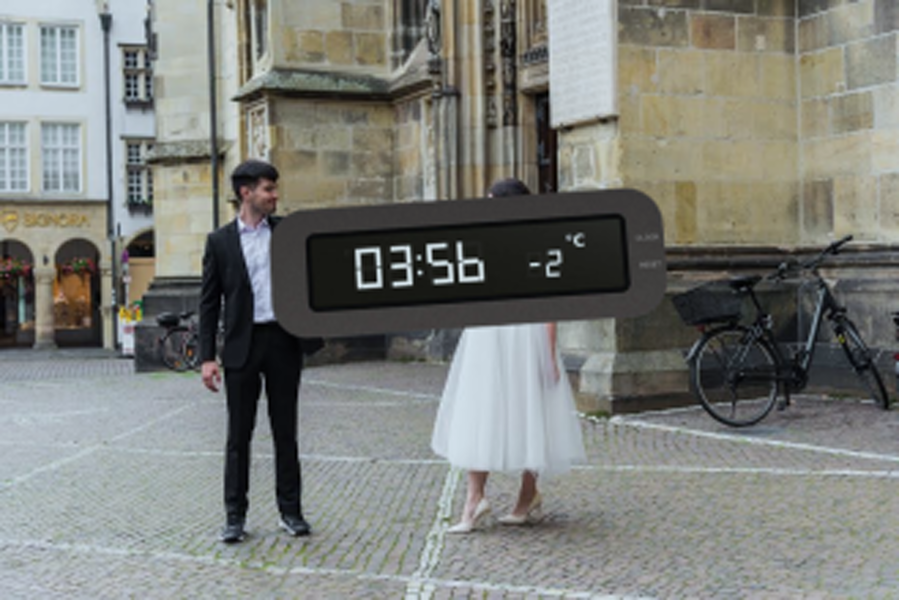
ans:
**3:56**
